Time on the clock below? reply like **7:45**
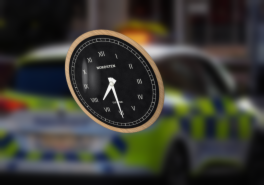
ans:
**7:30**
